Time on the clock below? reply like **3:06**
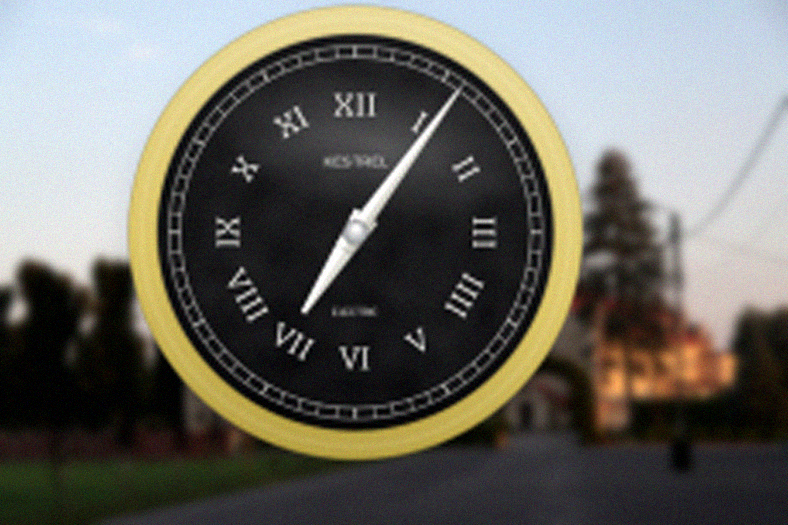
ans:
**7:06**
